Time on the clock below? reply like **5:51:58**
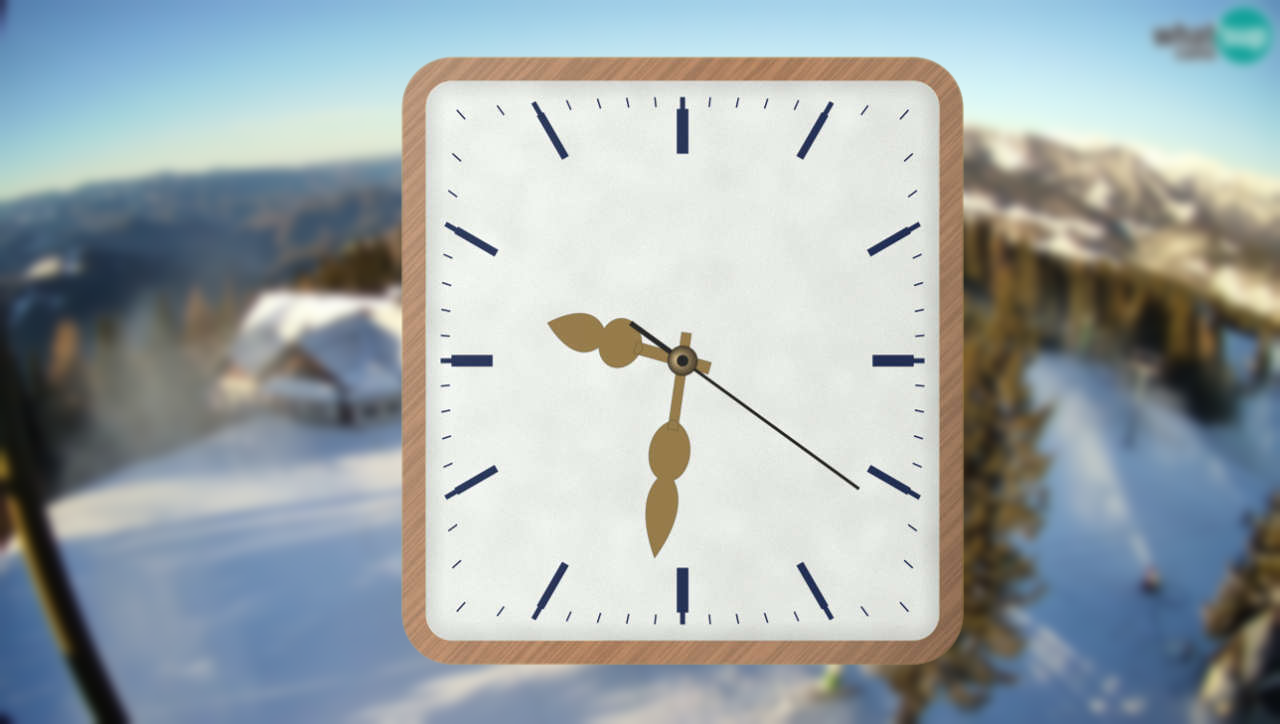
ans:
**9:31:21**
